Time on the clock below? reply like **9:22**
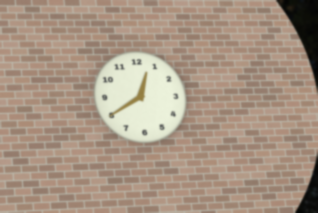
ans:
**12:40**
